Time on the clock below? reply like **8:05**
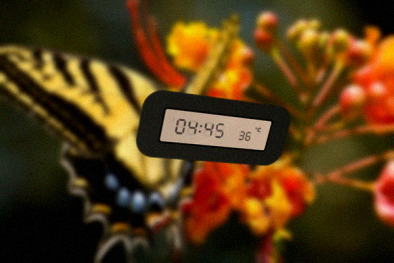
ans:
**4:45**
